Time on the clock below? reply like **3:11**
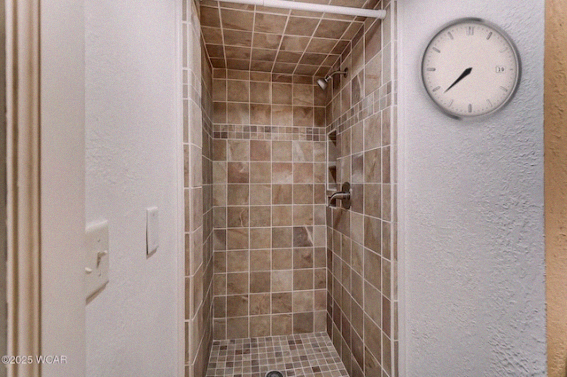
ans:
**7:38**
